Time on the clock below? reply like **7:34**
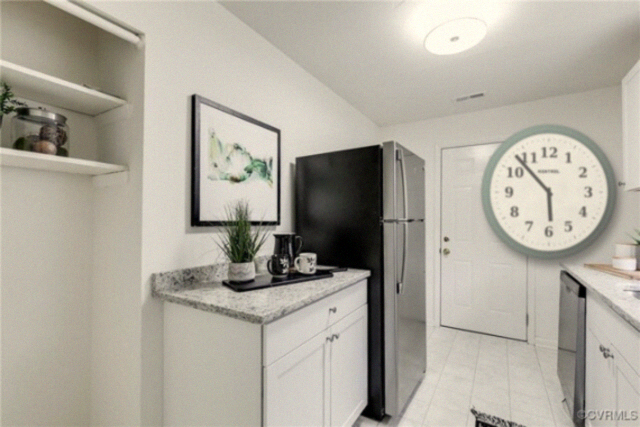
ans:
**5:53**
